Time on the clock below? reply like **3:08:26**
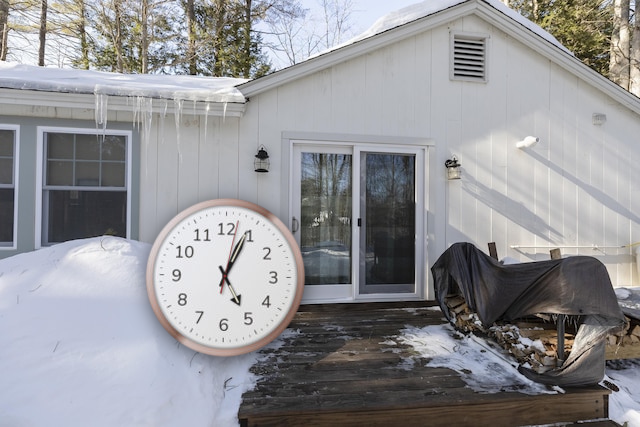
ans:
**5:04:02**
